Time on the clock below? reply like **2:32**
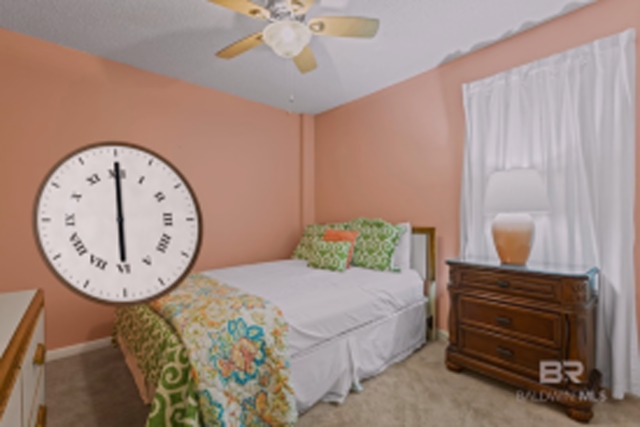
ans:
**6:00**
